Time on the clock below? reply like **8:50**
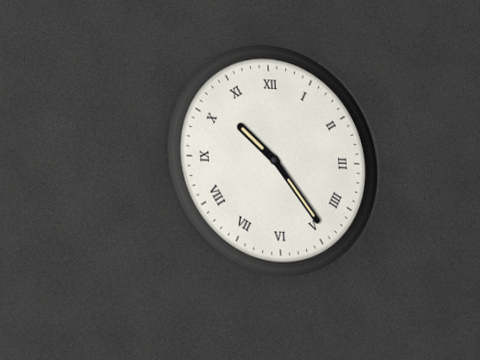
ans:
**10:24**
